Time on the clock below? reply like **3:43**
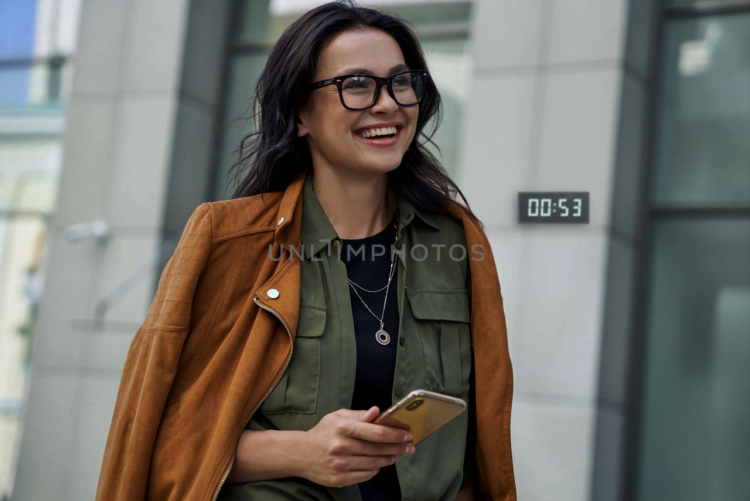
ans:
**0:53**
